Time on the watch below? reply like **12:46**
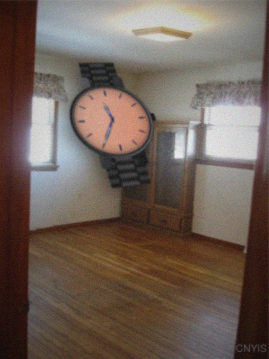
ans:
**11:35**
